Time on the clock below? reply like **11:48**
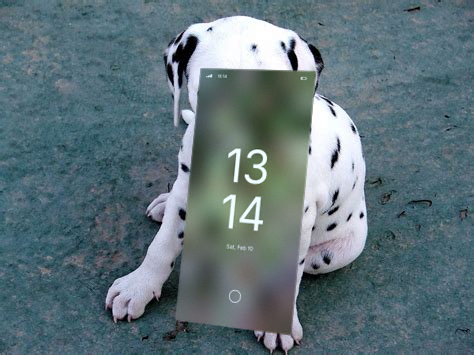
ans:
**13:14**
